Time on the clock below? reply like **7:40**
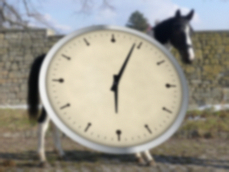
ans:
**6:04**
